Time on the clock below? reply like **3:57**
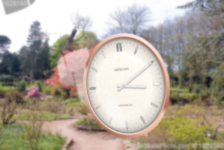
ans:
**3:10**
